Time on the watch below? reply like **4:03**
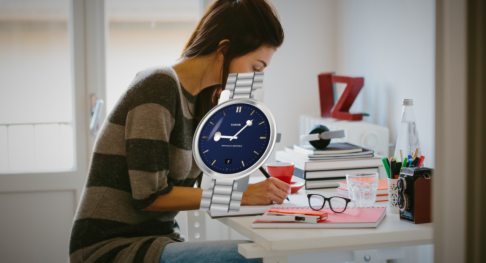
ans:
**9:07**
